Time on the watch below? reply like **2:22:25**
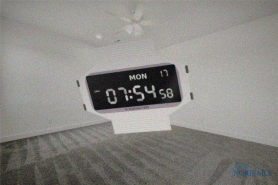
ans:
**7:54:58**
